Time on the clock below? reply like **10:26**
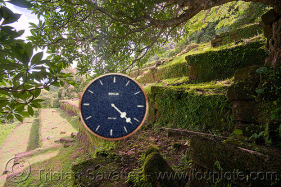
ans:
**4:22**
